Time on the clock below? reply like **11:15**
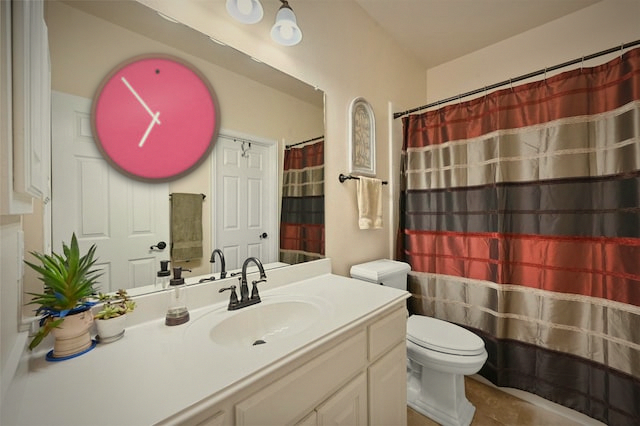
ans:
**6:53**
